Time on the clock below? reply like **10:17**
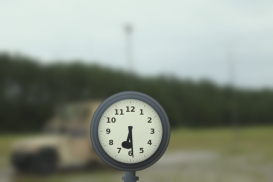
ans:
**6:29**
